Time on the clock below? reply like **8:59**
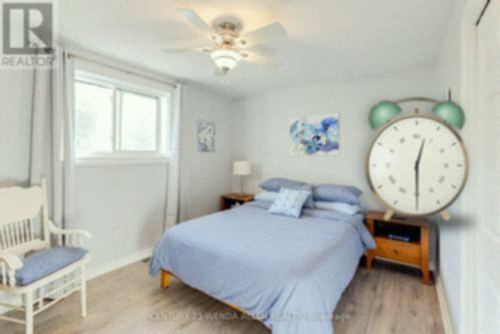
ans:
**12:30**
